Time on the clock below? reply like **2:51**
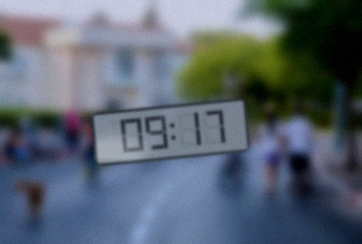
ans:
**9:17**
